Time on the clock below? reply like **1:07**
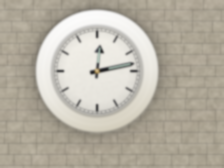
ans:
**12:13**
